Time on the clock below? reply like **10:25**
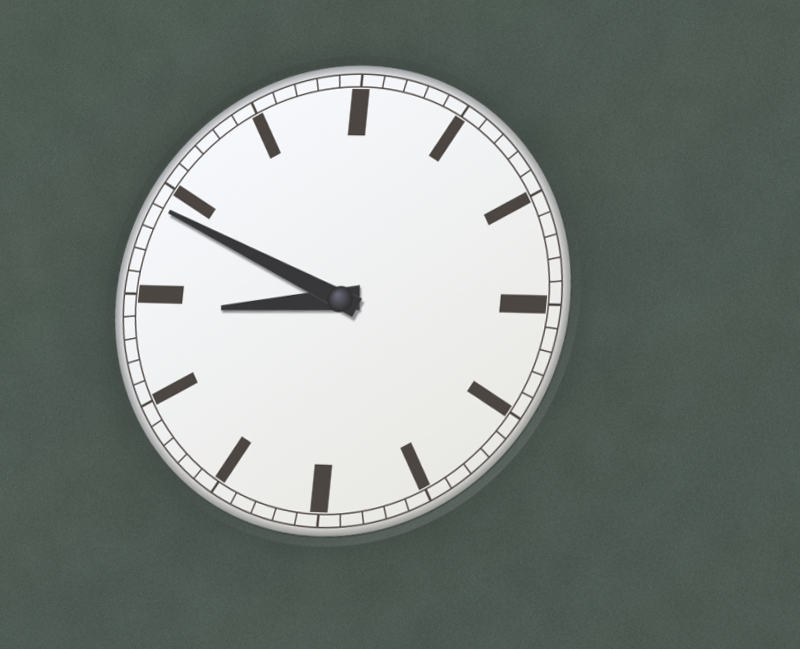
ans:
**8:49**
